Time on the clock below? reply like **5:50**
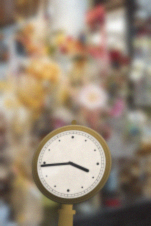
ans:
**3:44**
